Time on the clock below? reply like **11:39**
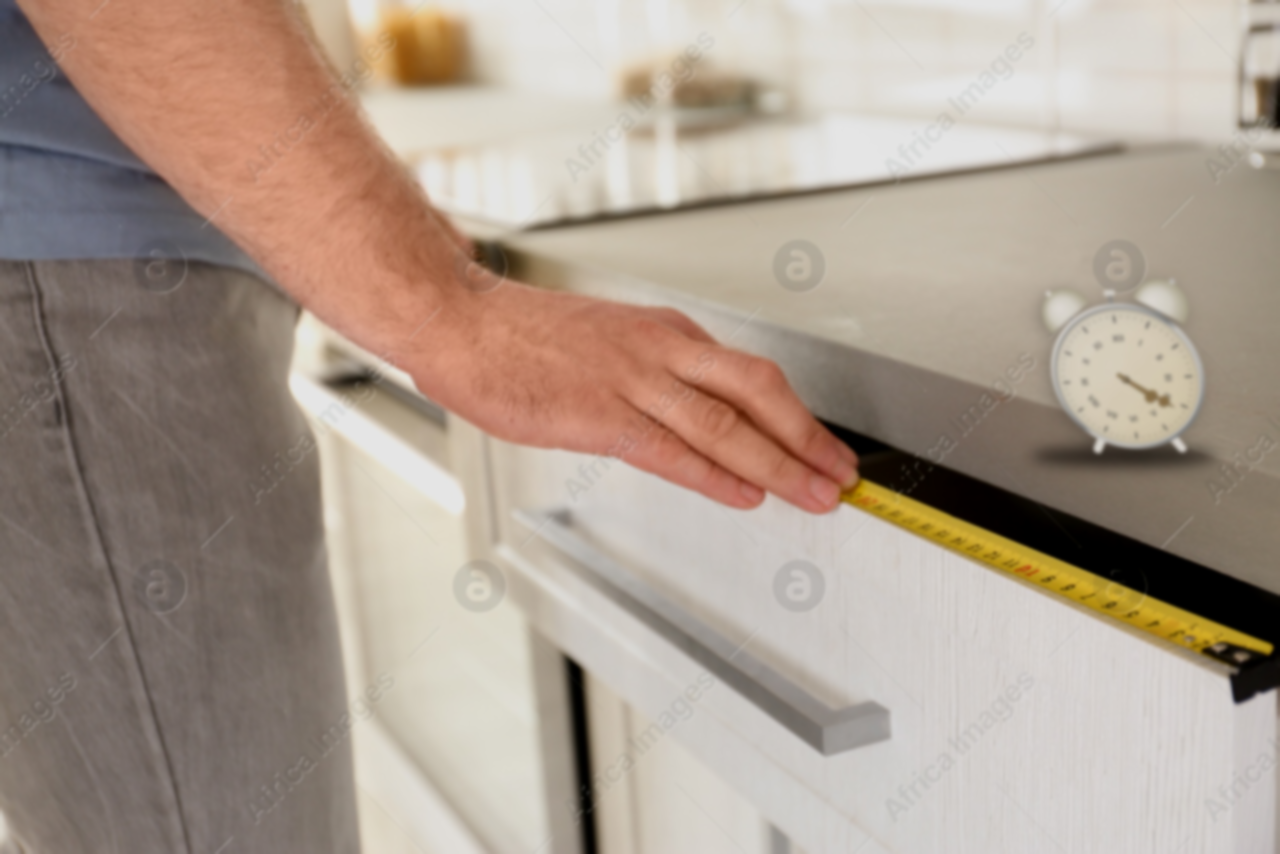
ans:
**4:21**
